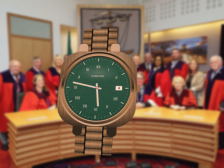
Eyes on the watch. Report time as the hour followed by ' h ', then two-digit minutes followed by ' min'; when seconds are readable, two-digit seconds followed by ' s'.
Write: 5 h 47 min
